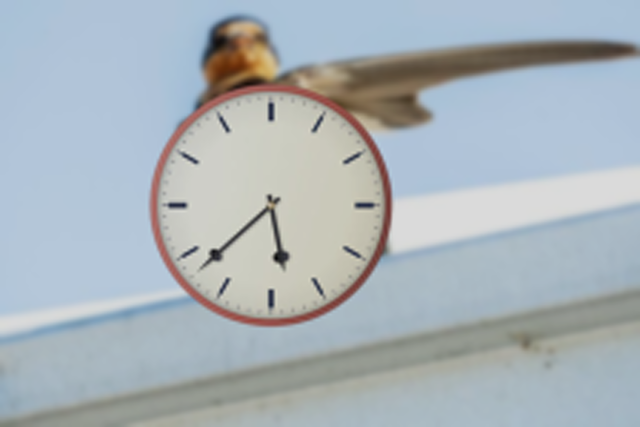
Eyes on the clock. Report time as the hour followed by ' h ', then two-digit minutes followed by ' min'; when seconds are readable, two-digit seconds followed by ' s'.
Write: 5 h 38 min
